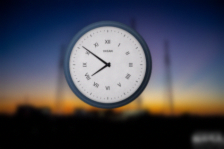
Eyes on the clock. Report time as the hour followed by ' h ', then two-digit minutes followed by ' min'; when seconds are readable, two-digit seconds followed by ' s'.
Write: 7 h 51 min
